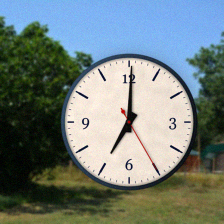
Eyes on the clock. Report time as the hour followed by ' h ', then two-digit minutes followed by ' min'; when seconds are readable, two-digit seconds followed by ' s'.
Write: 7 h 00 min 25 s
